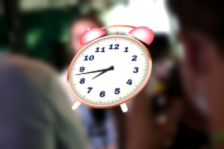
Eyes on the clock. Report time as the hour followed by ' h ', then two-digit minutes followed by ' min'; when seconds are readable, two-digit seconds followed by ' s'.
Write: 7 h 43 min
